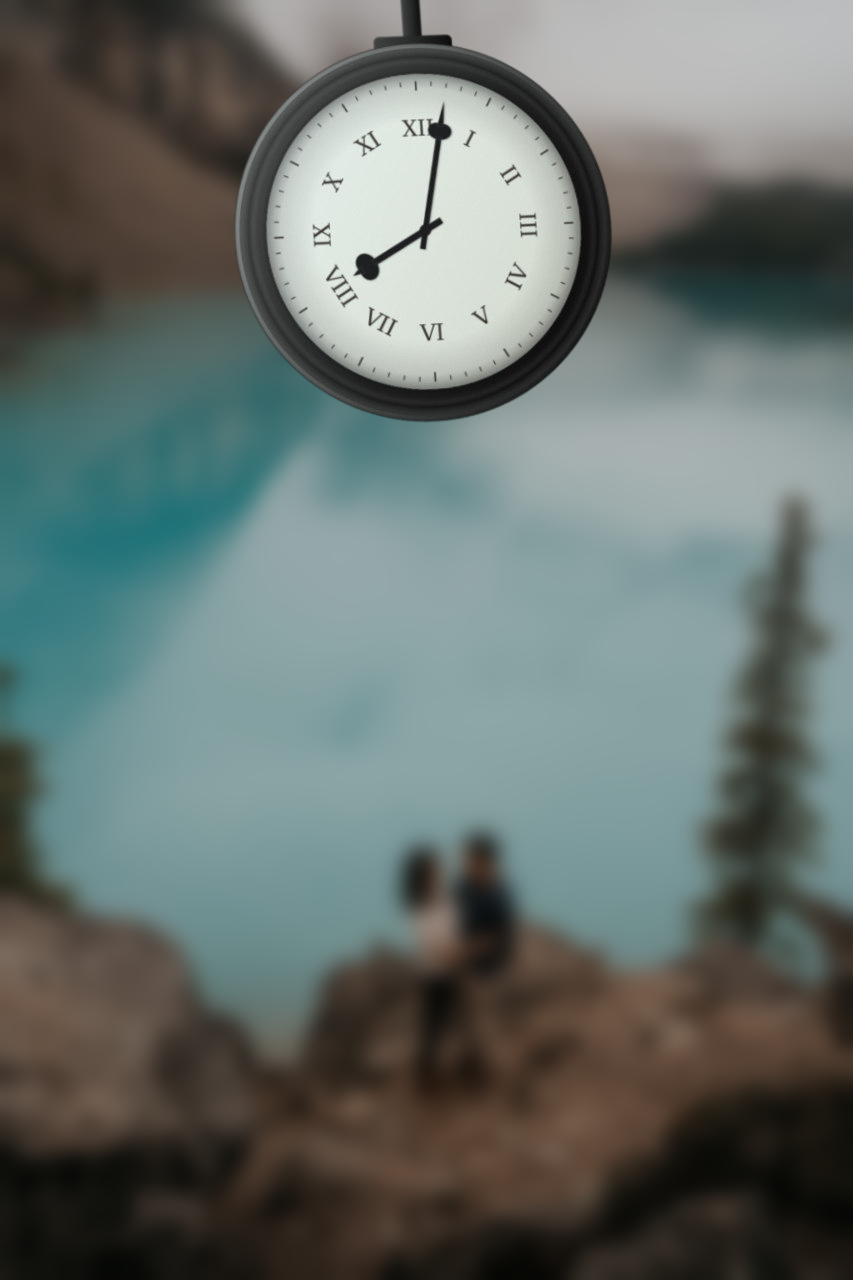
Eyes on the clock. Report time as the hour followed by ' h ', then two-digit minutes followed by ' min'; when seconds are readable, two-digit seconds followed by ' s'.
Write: 8 h 02 min
